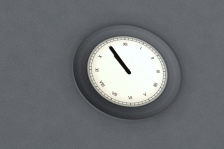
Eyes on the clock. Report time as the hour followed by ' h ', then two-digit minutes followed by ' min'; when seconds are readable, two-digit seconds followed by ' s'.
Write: 10 h 55 min
